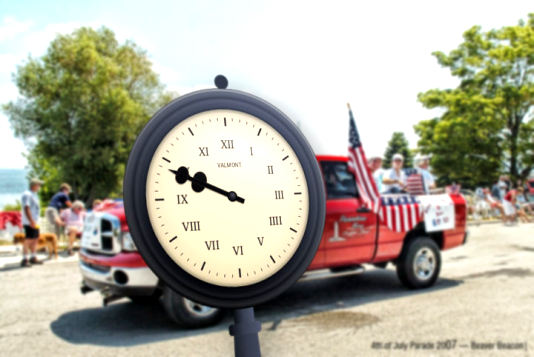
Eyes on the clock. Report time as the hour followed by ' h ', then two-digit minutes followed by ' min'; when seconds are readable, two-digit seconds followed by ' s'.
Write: 9 h 49 min
